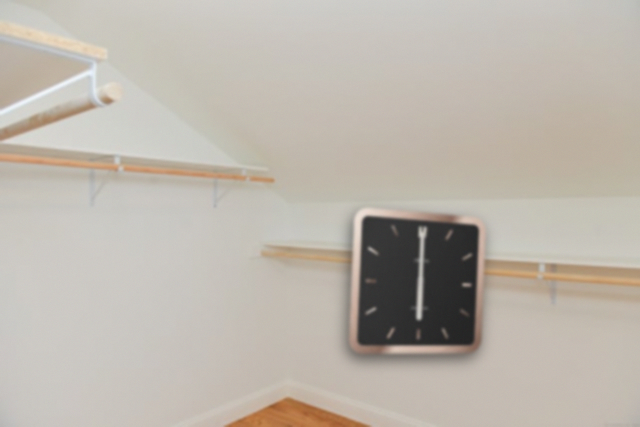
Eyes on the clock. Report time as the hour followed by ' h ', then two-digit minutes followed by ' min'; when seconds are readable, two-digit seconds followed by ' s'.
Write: 6 h 00 min
